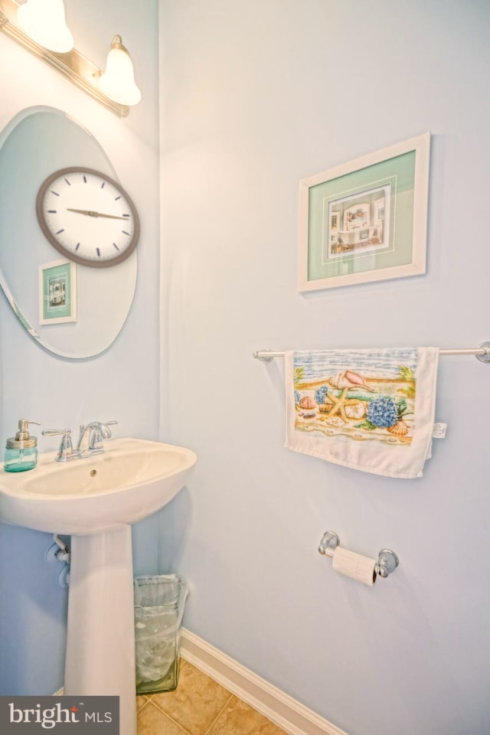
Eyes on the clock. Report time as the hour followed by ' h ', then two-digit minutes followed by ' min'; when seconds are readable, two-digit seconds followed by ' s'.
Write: 9 h 16 min
